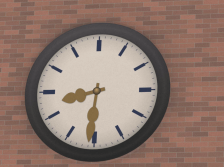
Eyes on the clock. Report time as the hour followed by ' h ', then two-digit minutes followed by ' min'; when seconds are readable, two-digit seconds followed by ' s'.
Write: 8 h 31 min
